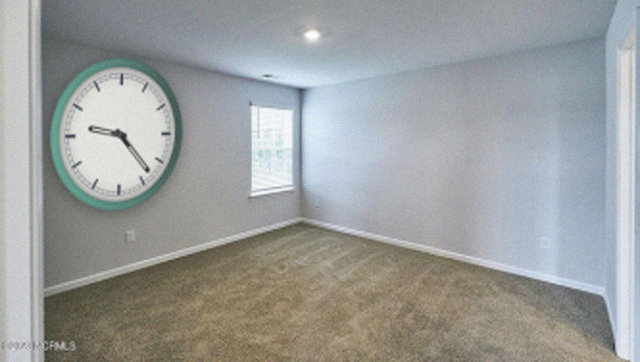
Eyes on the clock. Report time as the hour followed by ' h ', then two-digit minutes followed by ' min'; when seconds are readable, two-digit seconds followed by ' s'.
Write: 9 h 23 min
